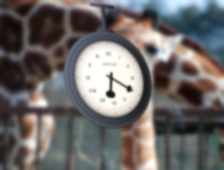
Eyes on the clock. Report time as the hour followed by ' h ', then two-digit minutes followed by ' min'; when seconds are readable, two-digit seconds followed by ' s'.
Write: 6 h 20 min
